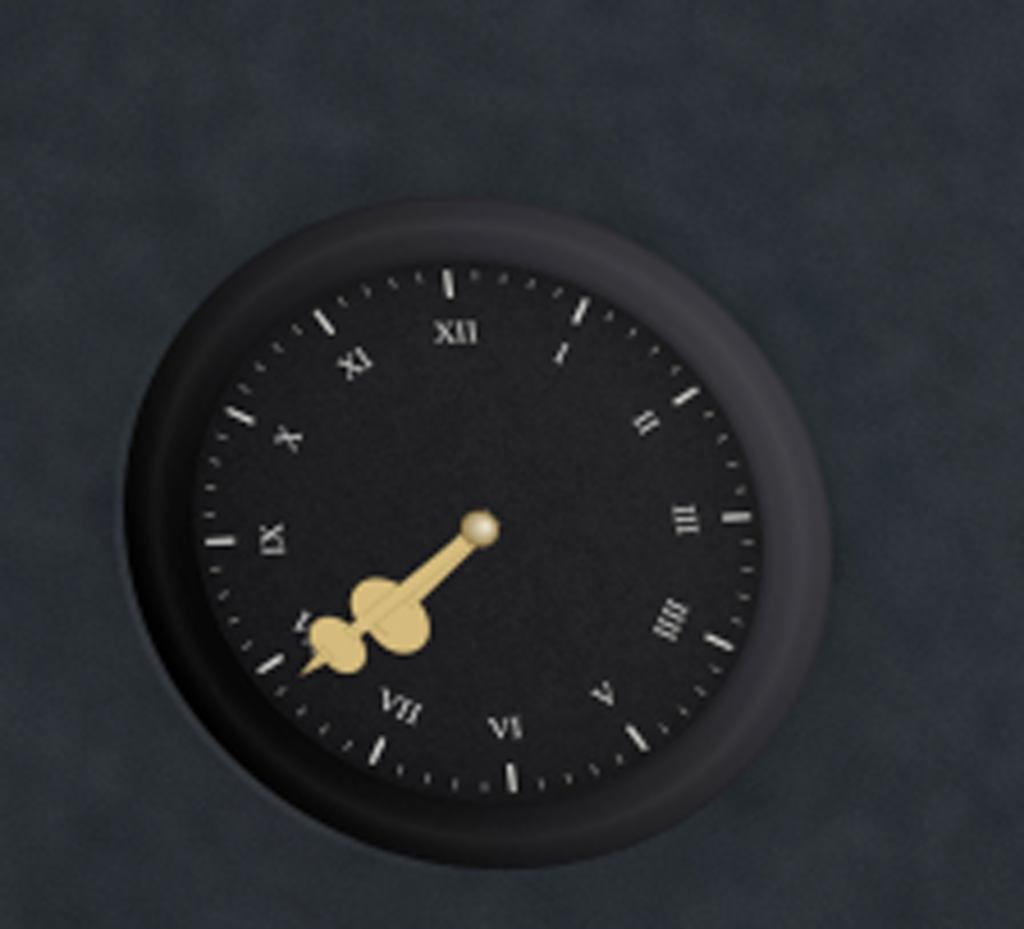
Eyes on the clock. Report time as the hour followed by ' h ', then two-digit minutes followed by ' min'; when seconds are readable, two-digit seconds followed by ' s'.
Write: 7 h 39 min
